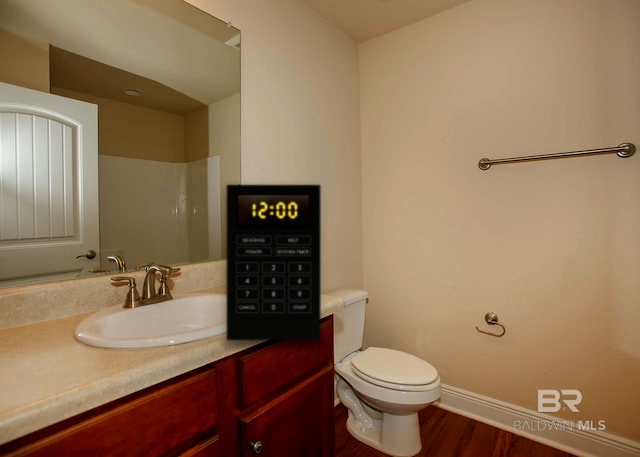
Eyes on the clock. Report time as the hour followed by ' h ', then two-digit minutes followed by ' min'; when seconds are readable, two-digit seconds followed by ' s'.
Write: 12 h 00 min
